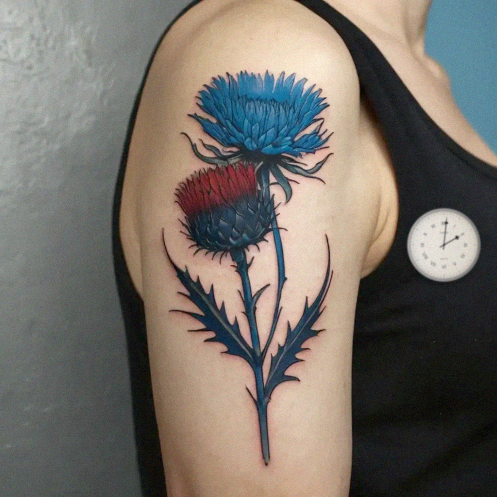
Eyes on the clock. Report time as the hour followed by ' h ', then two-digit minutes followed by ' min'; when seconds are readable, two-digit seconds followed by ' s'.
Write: 2 h 01 min
